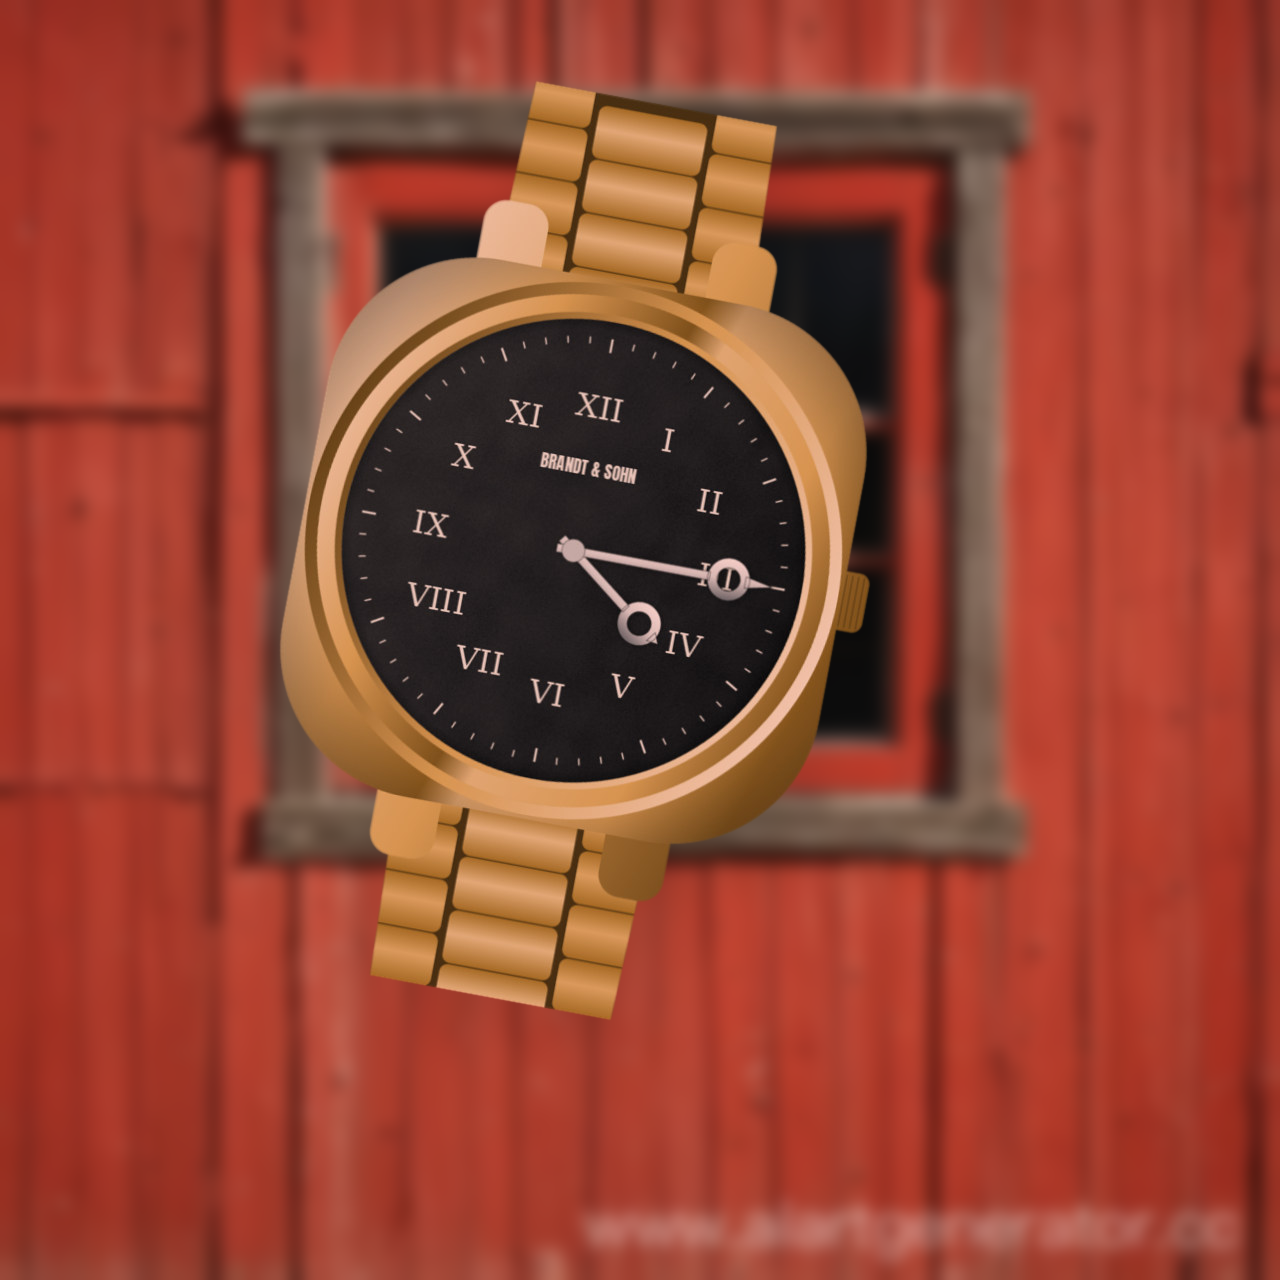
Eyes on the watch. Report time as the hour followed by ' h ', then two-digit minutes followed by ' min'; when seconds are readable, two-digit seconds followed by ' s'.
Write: 4 h 15 min
